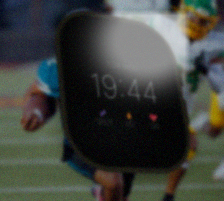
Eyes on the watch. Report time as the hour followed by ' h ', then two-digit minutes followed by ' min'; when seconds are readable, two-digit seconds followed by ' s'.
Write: 19 h 44 min
